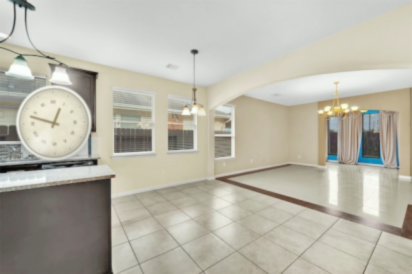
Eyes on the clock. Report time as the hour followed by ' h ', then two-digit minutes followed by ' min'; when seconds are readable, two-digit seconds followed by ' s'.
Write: 12 h 48 min
